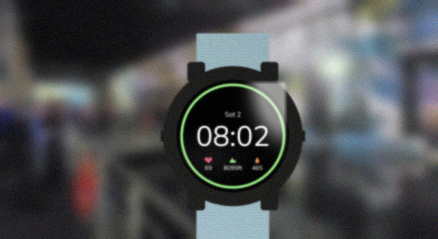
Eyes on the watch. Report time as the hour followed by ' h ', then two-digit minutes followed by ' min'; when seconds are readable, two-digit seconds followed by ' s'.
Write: 8 h 02 min
